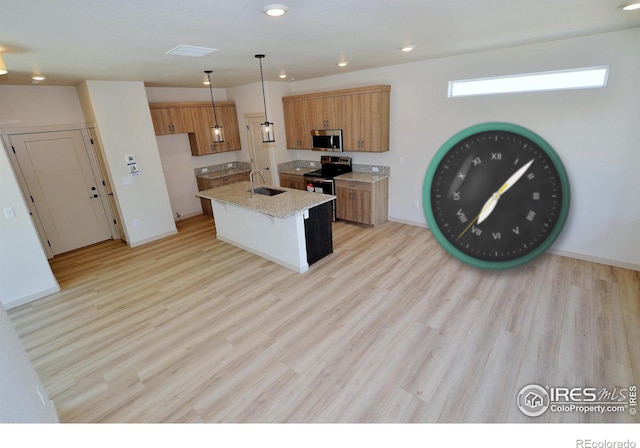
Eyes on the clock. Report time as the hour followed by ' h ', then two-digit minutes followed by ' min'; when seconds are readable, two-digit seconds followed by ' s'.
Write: 7 h 07 min 37 s
